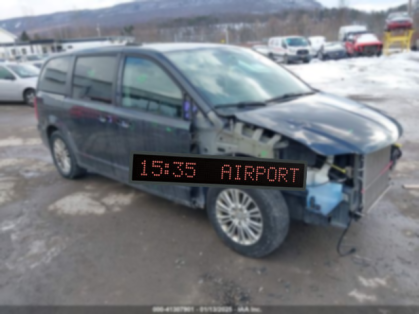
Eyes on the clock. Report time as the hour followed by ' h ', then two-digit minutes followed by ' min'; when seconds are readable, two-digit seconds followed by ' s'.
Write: 15 h 35 min
